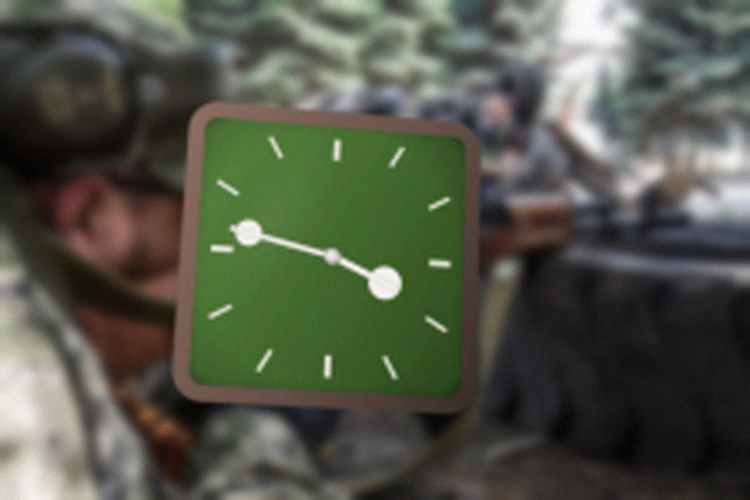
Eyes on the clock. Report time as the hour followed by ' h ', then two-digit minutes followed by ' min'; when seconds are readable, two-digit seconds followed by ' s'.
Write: 3 h 47 min
